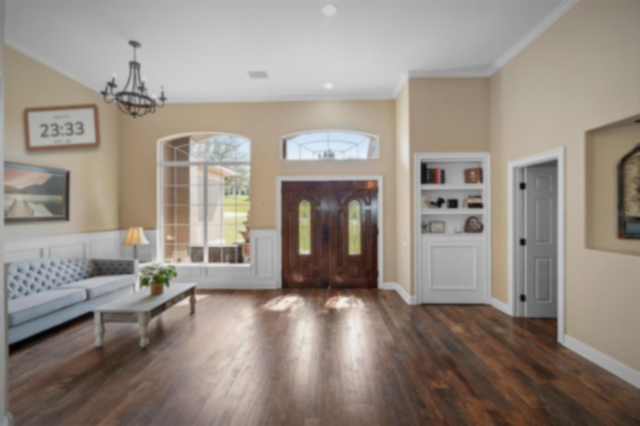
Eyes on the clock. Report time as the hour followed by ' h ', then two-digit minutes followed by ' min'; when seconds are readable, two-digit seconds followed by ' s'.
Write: 23 h 33 min
